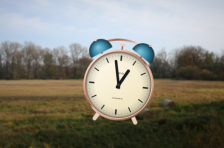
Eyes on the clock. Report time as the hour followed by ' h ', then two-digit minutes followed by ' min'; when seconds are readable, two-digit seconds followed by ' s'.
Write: 12 h 58 min
